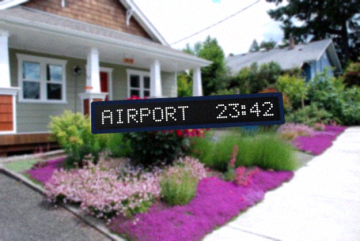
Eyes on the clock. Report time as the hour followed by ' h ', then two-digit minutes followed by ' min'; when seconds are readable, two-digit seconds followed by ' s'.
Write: 23 h 42 min
